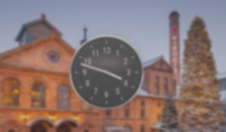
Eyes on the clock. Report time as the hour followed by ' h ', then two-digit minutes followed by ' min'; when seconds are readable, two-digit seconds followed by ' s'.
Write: 3 h 48 min
